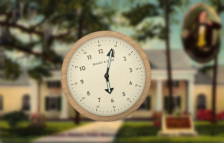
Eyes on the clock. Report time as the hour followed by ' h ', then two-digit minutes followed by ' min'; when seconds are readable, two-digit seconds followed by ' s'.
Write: 6 h 04 min
